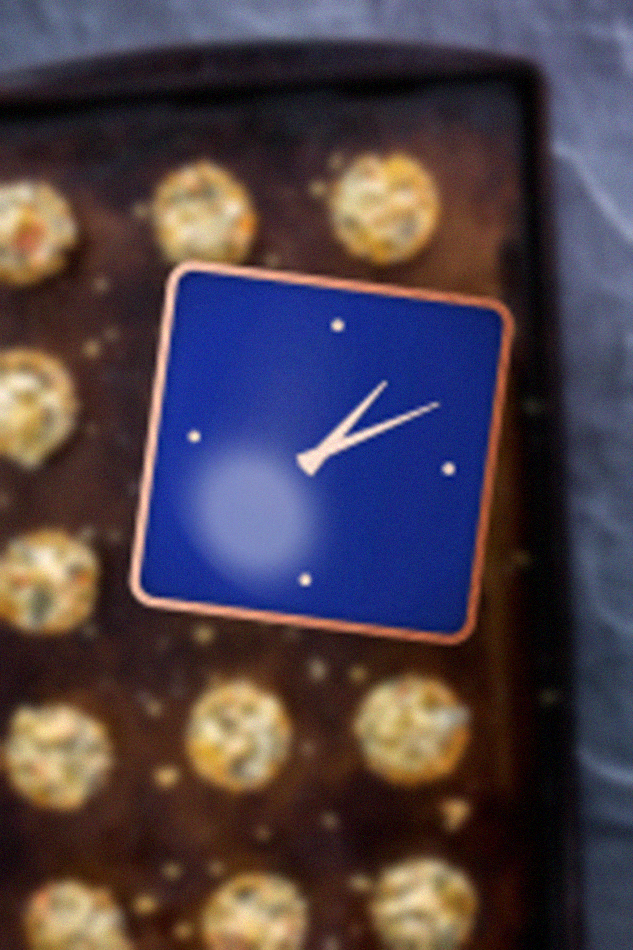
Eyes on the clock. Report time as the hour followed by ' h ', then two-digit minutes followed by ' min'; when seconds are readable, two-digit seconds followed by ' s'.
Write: 1 h 10 min
